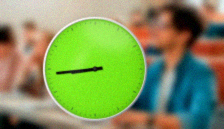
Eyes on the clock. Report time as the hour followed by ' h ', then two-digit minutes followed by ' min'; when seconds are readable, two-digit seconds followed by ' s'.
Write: 8 h 44 min
